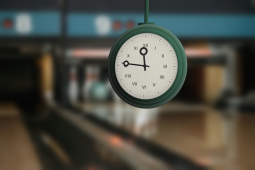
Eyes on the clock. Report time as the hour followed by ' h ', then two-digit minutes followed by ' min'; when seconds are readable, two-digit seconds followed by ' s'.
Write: 11 h 46 min
